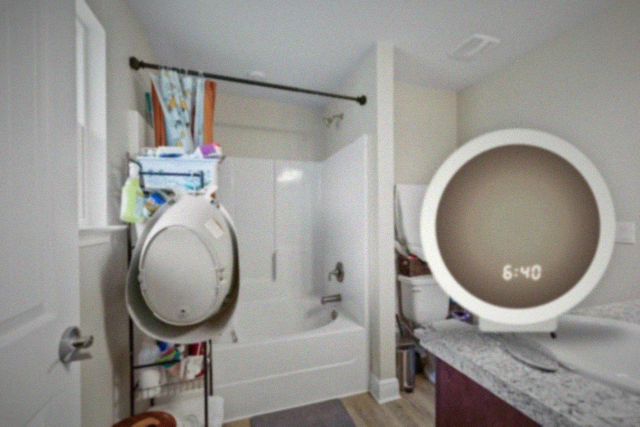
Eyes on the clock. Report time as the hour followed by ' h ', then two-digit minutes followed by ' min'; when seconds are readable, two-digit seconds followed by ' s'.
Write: 6 h 40 min
